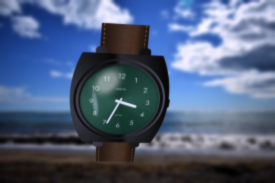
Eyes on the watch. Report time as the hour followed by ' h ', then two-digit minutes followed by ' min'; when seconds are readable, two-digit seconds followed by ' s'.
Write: 3 h 34 min
